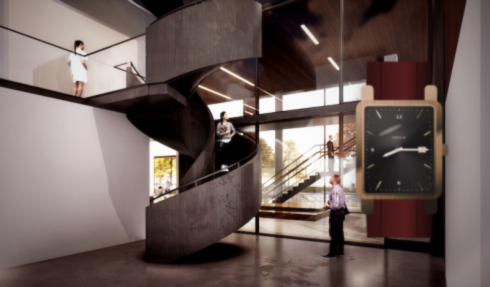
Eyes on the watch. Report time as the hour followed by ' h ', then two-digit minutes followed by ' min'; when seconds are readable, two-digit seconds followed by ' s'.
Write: 8 h 15 min
